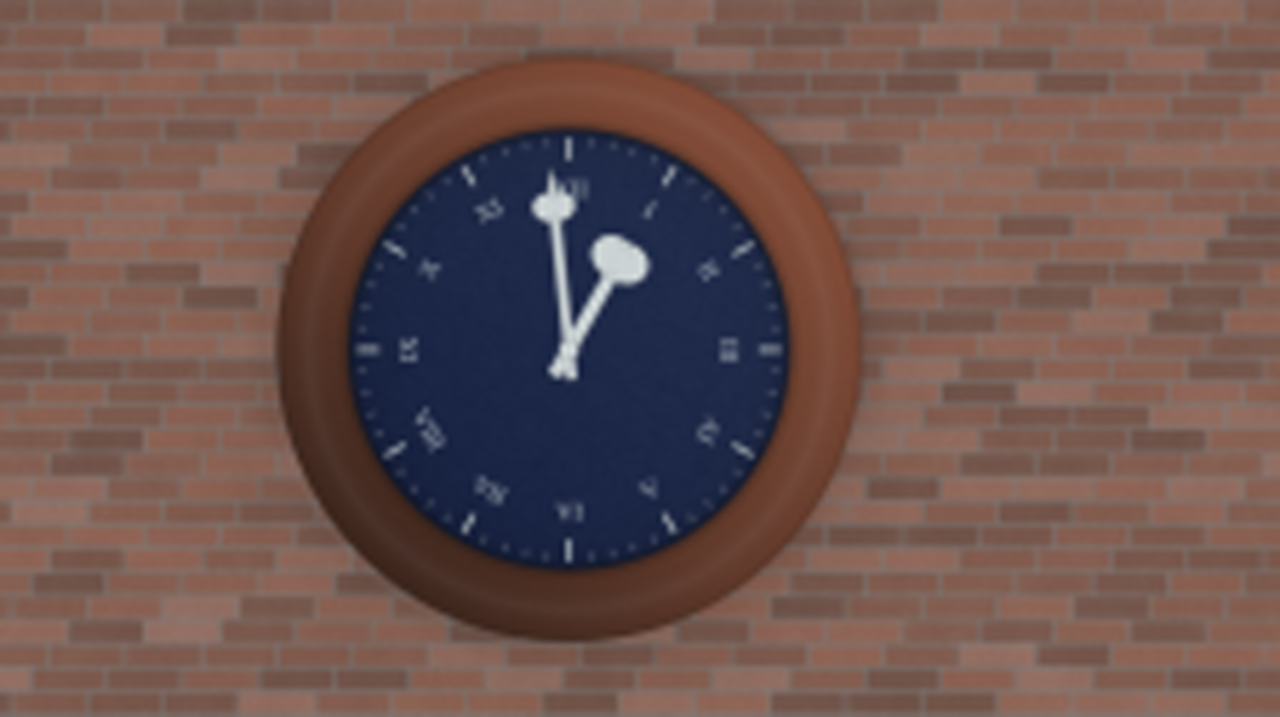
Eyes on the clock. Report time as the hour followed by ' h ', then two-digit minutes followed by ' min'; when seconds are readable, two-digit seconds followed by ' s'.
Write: 12 h 59 min
